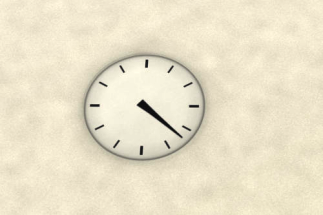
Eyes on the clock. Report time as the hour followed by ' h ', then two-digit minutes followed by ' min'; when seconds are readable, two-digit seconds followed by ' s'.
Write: 4 h 22 min
